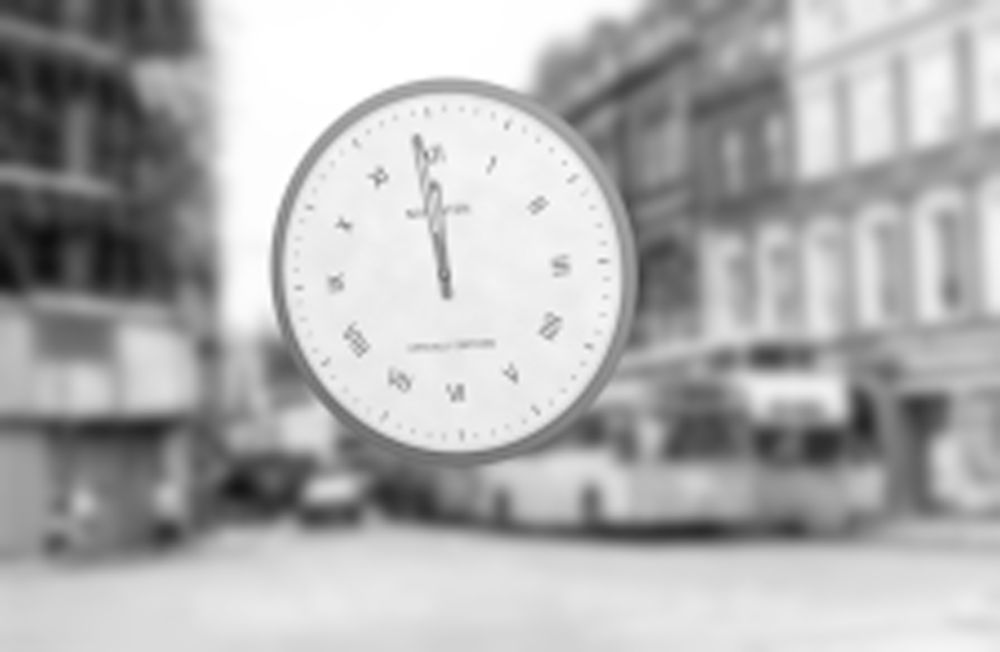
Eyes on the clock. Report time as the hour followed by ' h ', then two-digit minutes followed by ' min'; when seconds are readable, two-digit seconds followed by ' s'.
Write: 11 h 59 min
